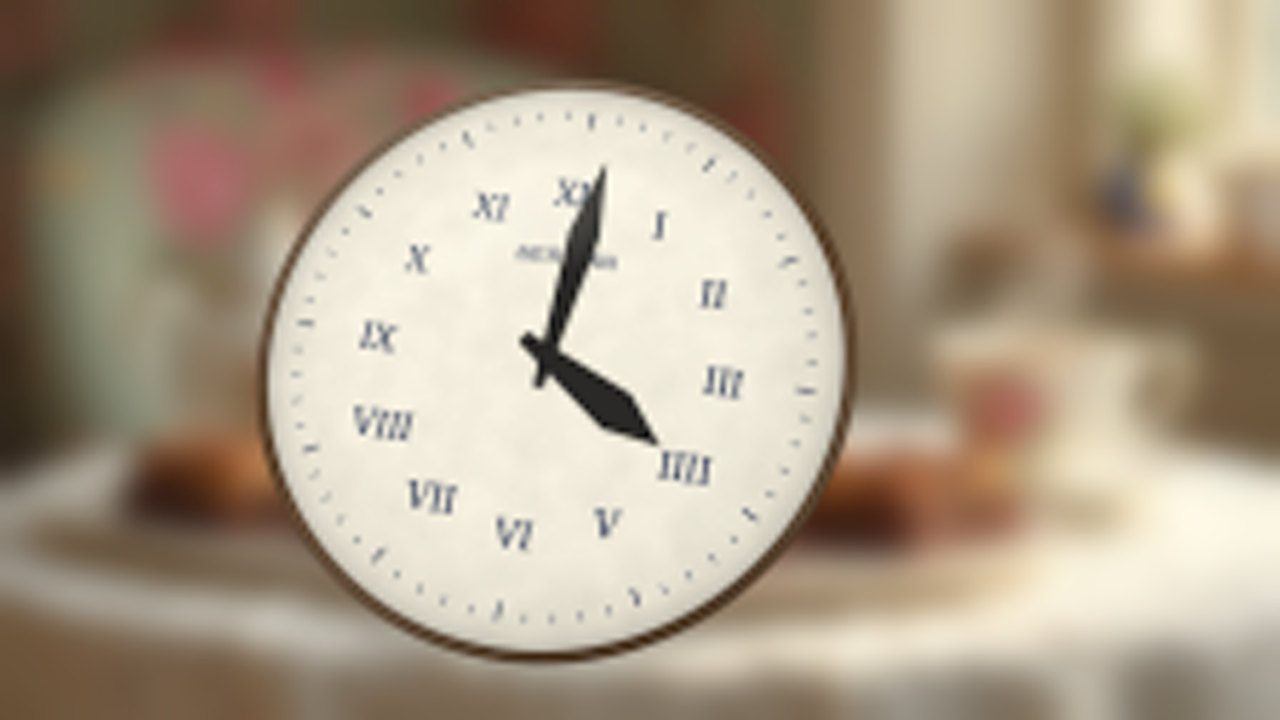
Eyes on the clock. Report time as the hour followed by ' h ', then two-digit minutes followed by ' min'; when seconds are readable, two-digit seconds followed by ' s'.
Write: 4 h 01 min
